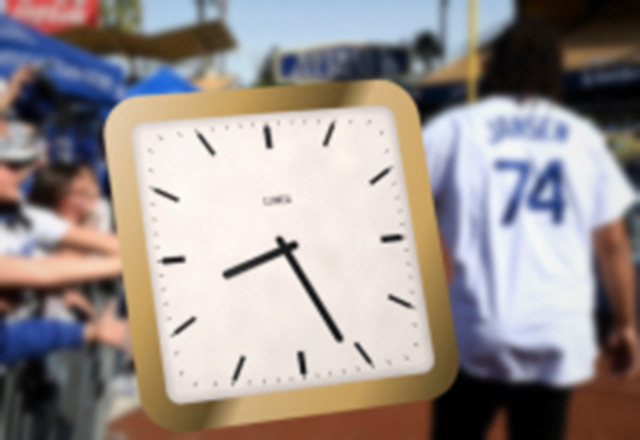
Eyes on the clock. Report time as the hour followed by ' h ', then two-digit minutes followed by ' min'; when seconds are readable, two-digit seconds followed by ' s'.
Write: 8 h 26 min
